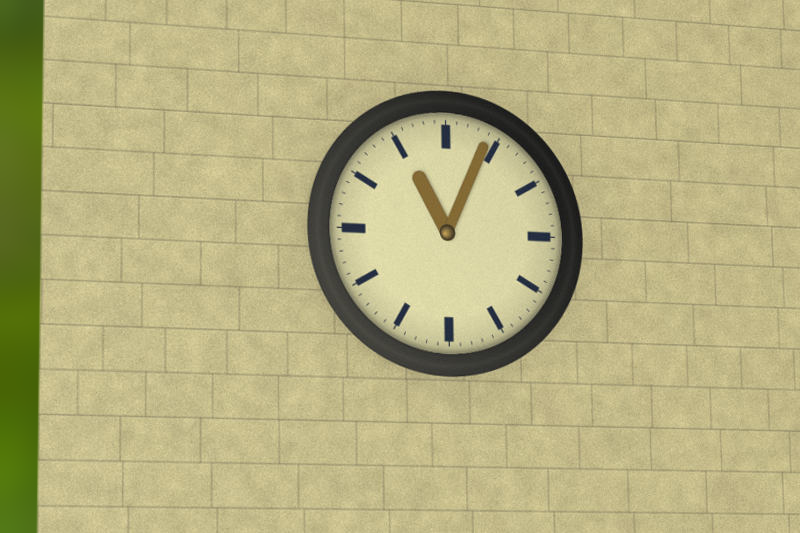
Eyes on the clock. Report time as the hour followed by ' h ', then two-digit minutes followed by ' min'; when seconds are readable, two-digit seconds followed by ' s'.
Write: 11 h 04 min
